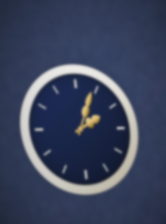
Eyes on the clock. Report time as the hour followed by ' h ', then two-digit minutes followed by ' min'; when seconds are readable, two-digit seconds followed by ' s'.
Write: 2 h 04 min
